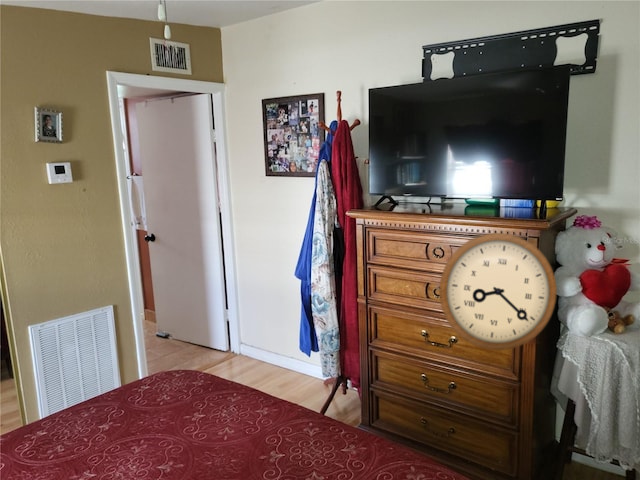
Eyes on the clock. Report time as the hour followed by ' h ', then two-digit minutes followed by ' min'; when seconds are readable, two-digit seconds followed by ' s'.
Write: 8 h 21 min
